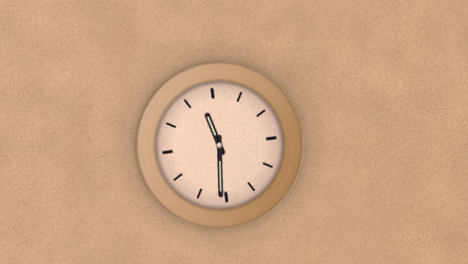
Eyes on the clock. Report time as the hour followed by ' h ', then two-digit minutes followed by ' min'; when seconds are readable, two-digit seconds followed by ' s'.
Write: 11 h 31 min
